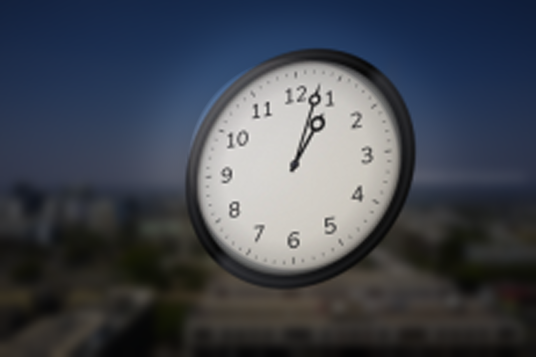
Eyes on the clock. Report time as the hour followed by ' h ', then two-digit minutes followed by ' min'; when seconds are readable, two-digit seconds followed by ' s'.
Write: 1 h 03 min
